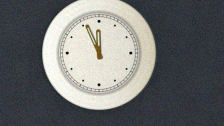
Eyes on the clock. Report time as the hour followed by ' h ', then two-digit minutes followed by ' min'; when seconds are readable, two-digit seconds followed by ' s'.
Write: 11 h 56 min
